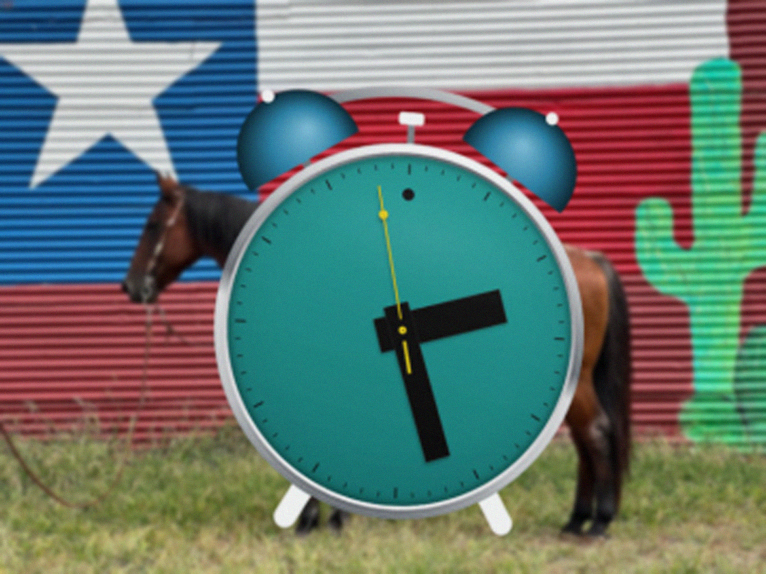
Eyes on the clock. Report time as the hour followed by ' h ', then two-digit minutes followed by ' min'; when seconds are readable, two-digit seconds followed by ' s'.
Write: 2 h 26 min 58 s
